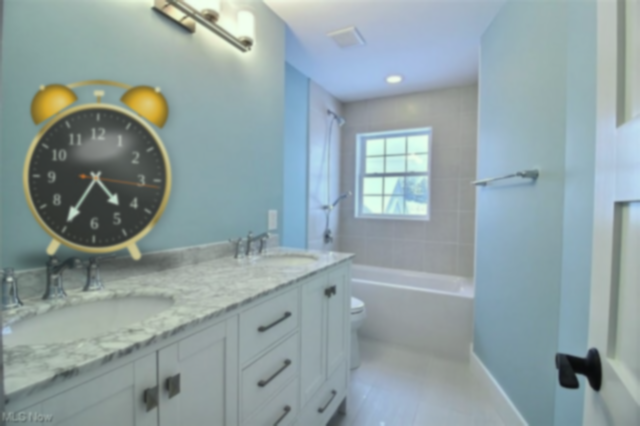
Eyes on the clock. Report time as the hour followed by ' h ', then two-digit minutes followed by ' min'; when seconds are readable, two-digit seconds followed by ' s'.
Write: 4 h 35 min 16 s
